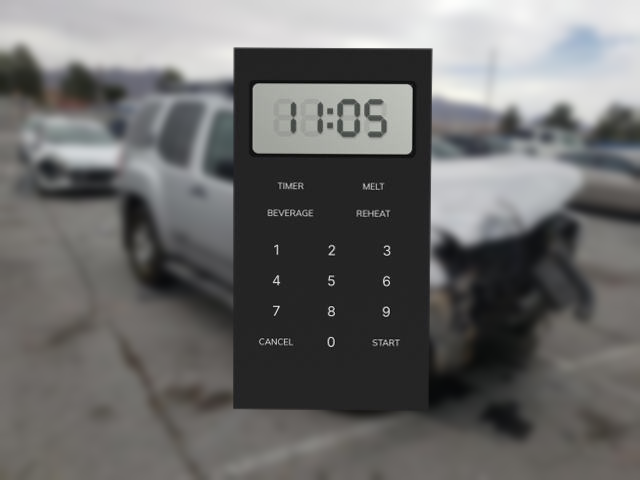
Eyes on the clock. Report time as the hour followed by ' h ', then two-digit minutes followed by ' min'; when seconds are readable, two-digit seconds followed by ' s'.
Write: 11 h 05 min
